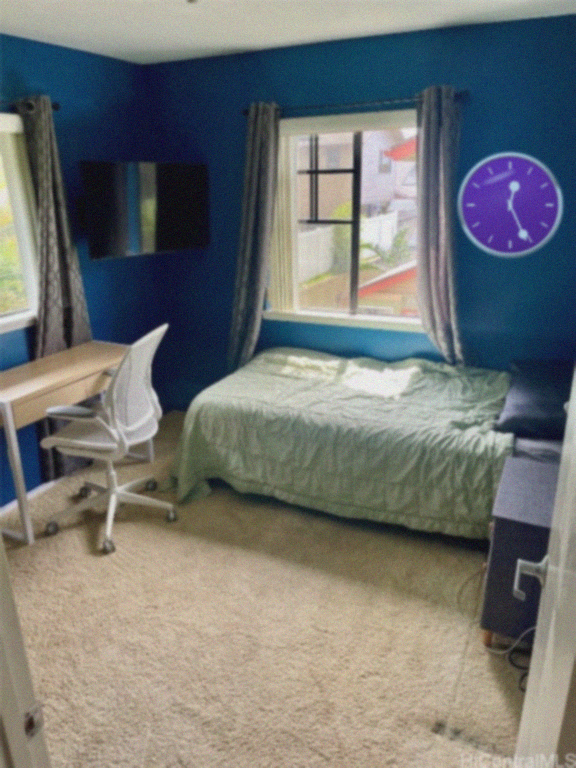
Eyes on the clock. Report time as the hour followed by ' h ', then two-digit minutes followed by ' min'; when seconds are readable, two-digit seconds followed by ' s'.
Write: 12 h 26 min
